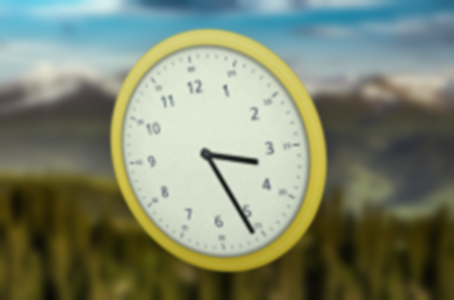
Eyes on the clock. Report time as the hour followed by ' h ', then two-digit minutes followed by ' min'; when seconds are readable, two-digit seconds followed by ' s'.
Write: 3 h 26 min
